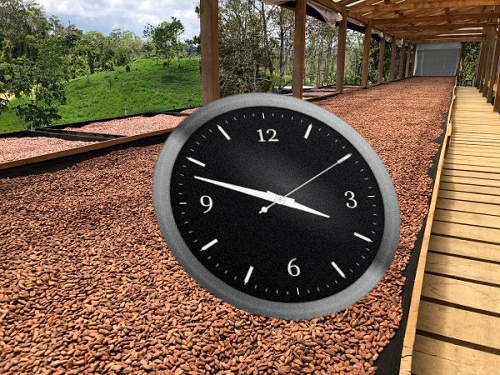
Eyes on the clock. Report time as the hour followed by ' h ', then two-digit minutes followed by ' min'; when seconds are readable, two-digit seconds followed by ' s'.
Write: 3 h 48 min 10 s
